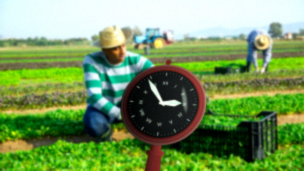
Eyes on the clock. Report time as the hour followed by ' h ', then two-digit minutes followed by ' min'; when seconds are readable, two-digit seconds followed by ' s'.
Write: 2 h 54 min
